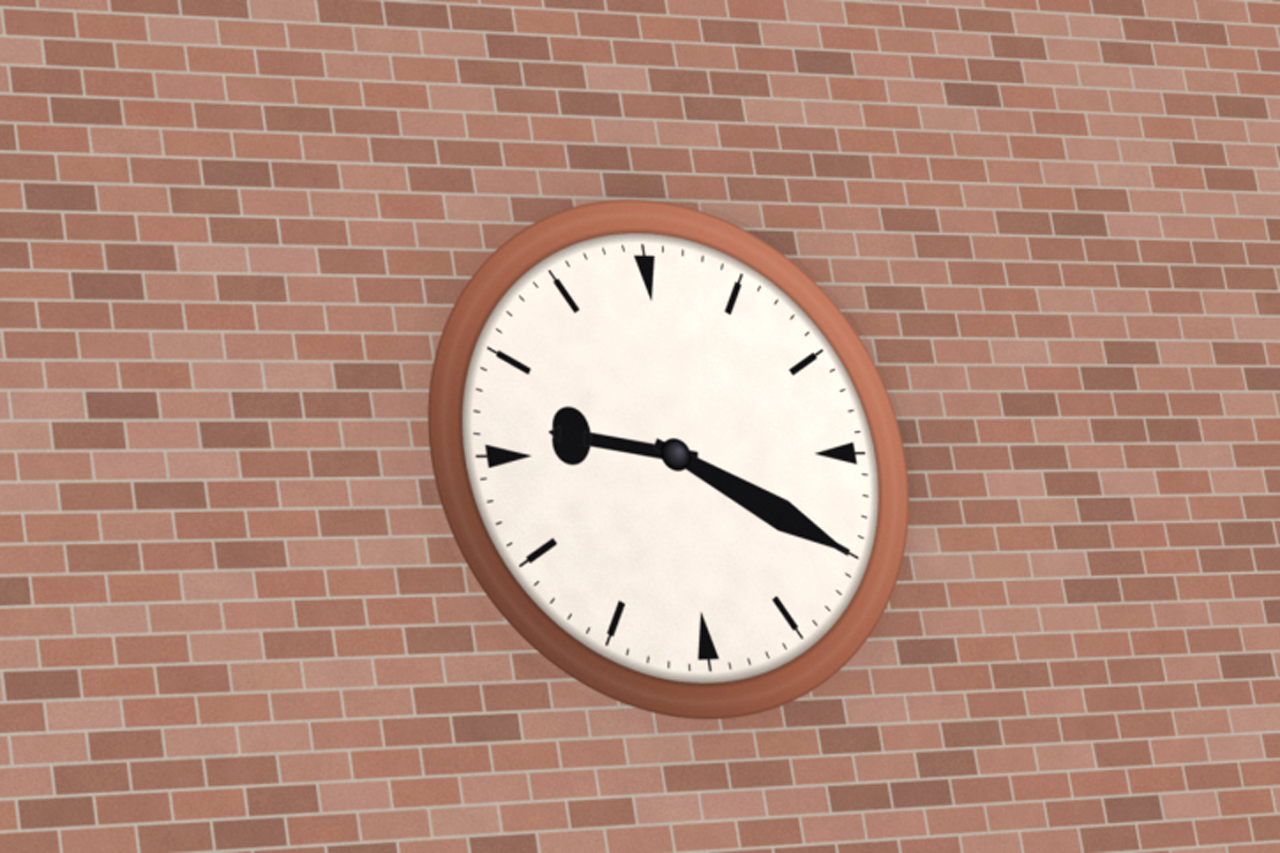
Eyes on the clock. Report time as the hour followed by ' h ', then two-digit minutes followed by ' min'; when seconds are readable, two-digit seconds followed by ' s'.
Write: 9 h 20 min
